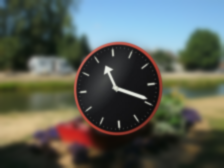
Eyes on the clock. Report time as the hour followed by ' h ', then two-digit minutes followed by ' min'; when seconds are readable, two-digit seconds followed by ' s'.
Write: 11 h 19 min
